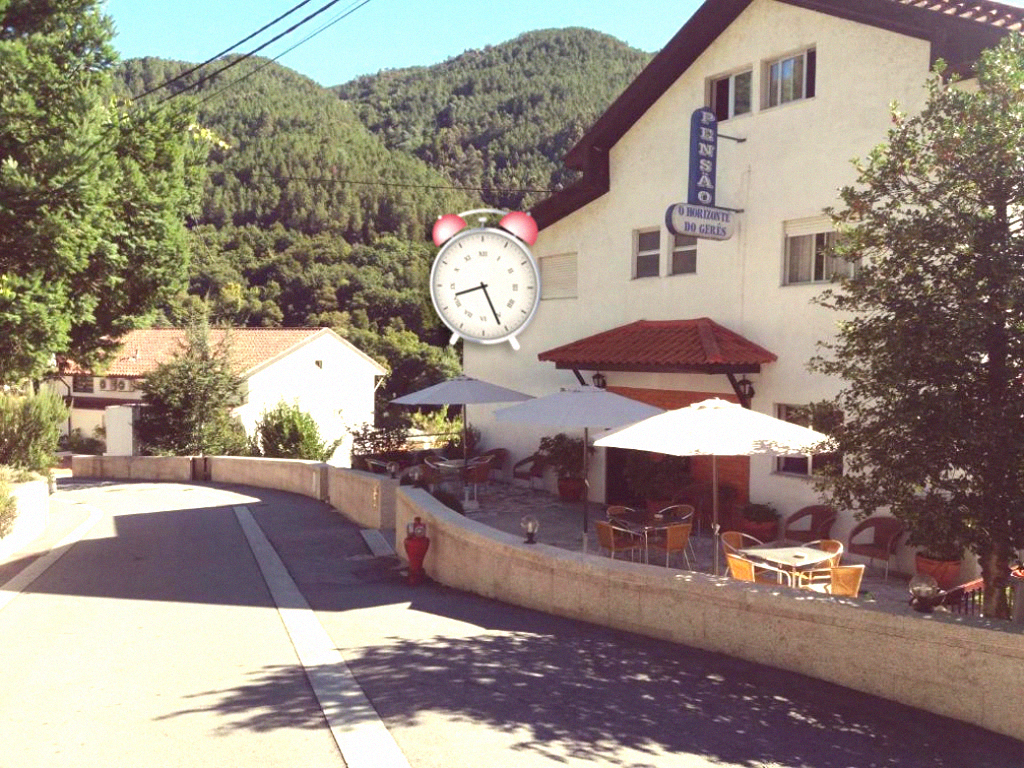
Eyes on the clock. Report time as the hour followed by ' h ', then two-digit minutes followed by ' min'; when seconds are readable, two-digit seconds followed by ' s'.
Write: 8 h 26 min
